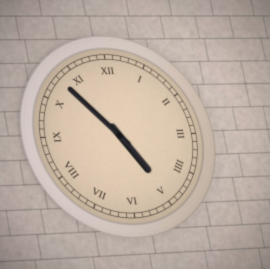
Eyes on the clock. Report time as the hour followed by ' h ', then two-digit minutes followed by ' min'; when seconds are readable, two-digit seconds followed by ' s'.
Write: 4 h 53 min
